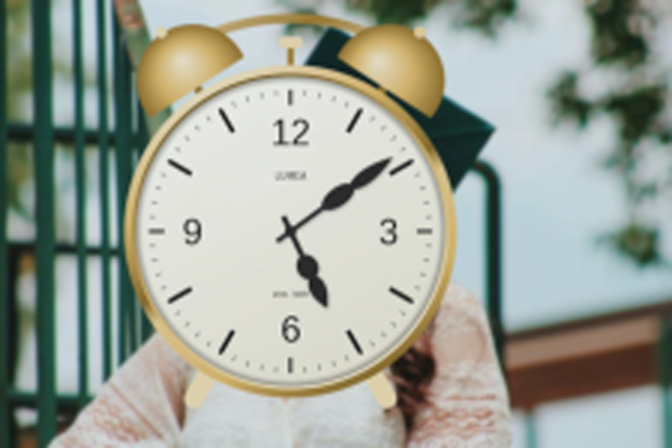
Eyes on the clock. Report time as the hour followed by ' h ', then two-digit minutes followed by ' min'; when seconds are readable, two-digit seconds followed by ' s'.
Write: 5 h 09 min
